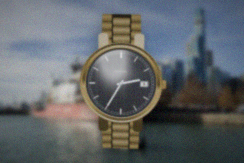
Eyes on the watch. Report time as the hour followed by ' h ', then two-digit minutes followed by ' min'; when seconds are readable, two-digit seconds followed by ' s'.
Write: 2 h 35 min
